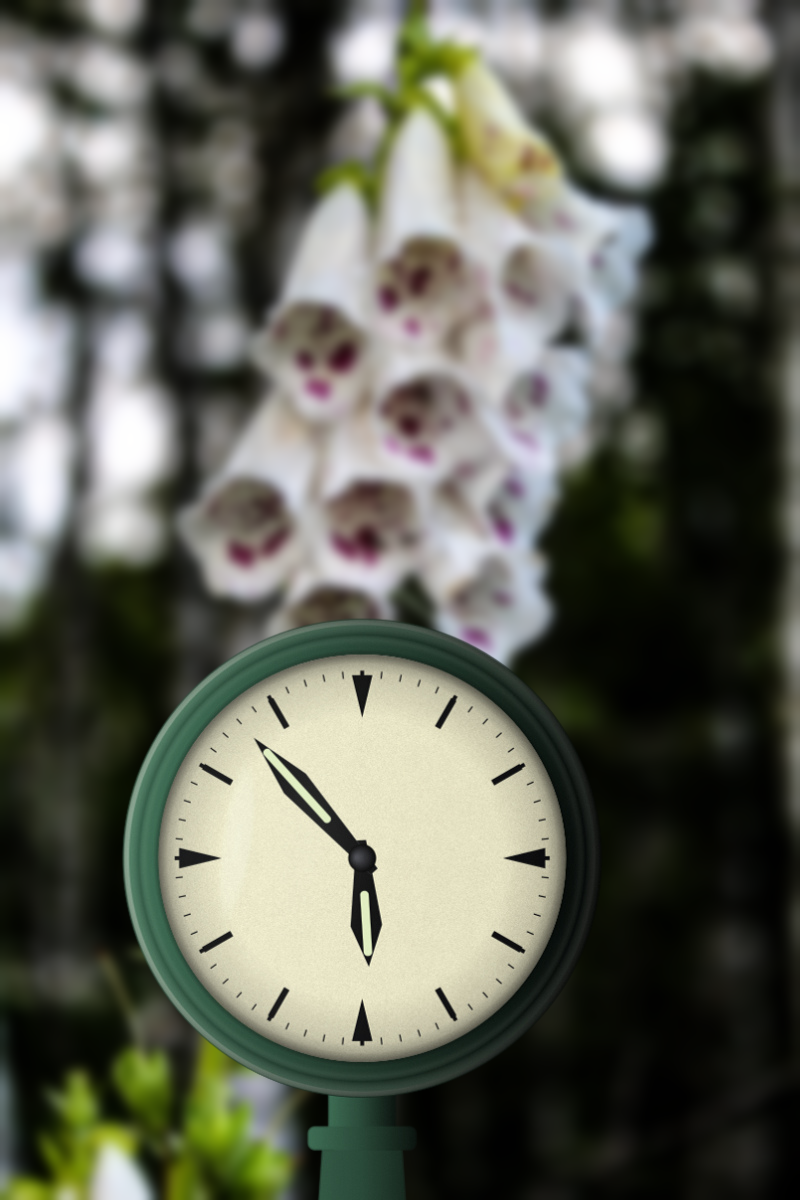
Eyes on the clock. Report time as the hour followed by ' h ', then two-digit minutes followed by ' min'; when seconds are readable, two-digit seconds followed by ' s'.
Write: 5 h 53 min
